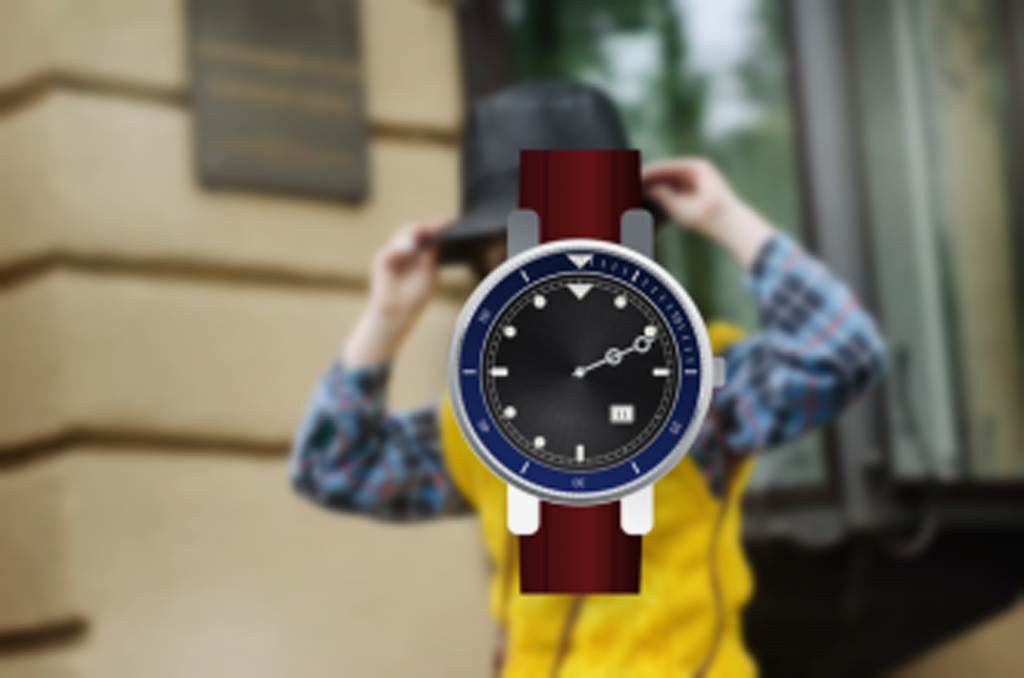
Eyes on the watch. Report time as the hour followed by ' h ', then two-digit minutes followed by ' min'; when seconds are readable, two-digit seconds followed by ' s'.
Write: 2 h 11 min
